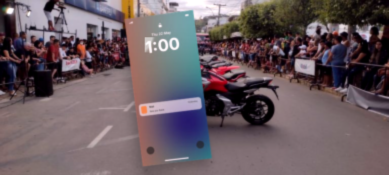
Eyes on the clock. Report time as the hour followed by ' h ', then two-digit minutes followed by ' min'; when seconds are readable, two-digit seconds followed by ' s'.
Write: 1 h 00 min
